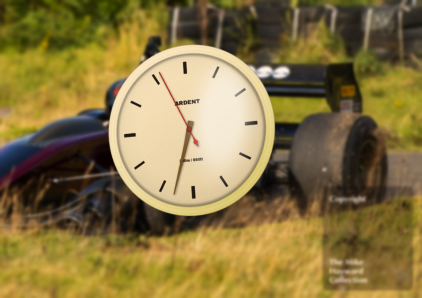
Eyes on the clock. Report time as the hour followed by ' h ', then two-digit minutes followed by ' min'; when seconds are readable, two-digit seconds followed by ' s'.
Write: 6 h 32 min 56 s
